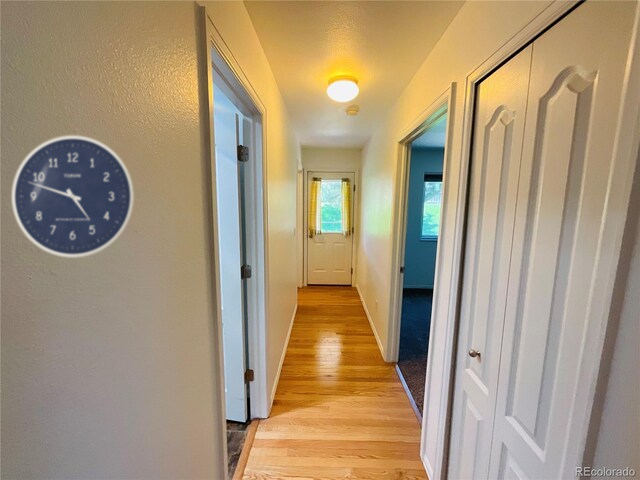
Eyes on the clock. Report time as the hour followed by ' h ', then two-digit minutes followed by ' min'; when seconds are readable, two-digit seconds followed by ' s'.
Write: 4 h 48 min
